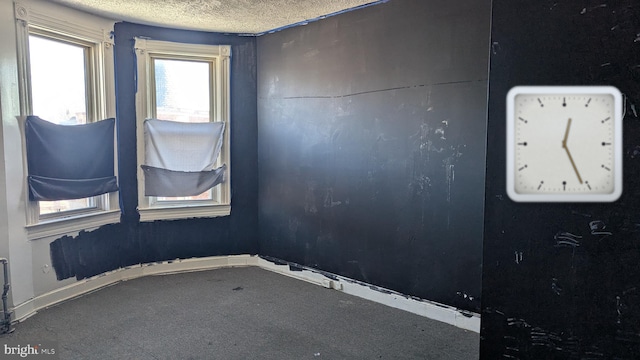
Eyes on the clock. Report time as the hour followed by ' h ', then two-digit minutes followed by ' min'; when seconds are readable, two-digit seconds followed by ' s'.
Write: 12 h 26 min
